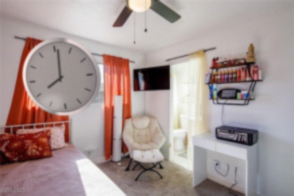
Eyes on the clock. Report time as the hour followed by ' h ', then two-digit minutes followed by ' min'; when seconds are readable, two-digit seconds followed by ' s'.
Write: 8 h 01 min
